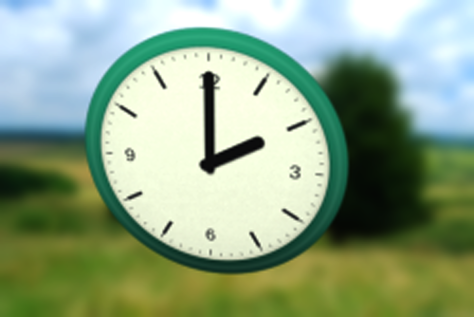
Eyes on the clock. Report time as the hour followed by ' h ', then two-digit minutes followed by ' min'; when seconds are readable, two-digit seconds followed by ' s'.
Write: 2 h 00 min
